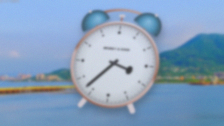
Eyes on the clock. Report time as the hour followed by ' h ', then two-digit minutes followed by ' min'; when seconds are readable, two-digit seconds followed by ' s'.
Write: 3 h 37 min
